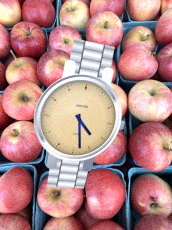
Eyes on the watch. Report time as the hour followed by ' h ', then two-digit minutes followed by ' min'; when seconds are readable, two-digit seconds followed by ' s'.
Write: 4 h 28 min
